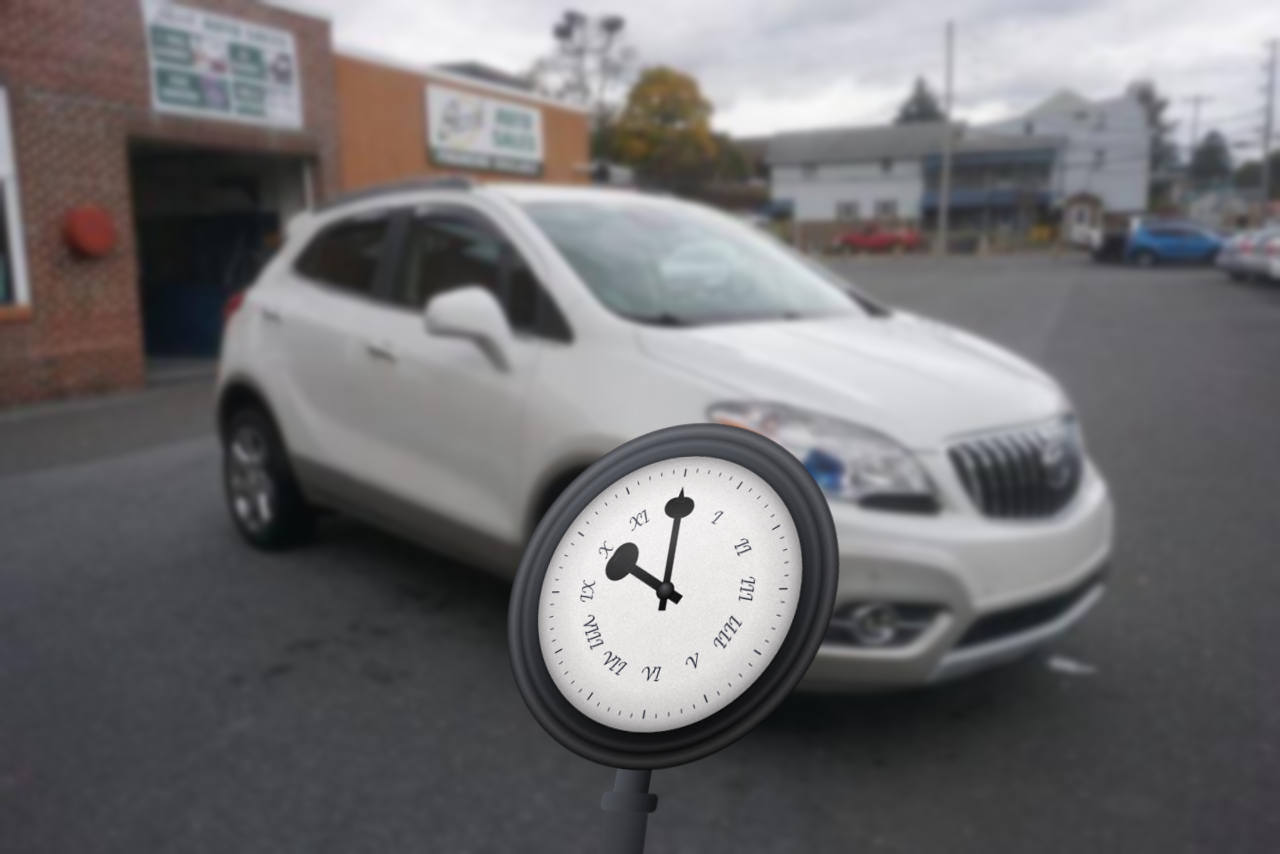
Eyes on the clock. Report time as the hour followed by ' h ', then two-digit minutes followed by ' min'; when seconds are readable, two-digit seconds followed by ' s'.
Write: 10 h 00 min
